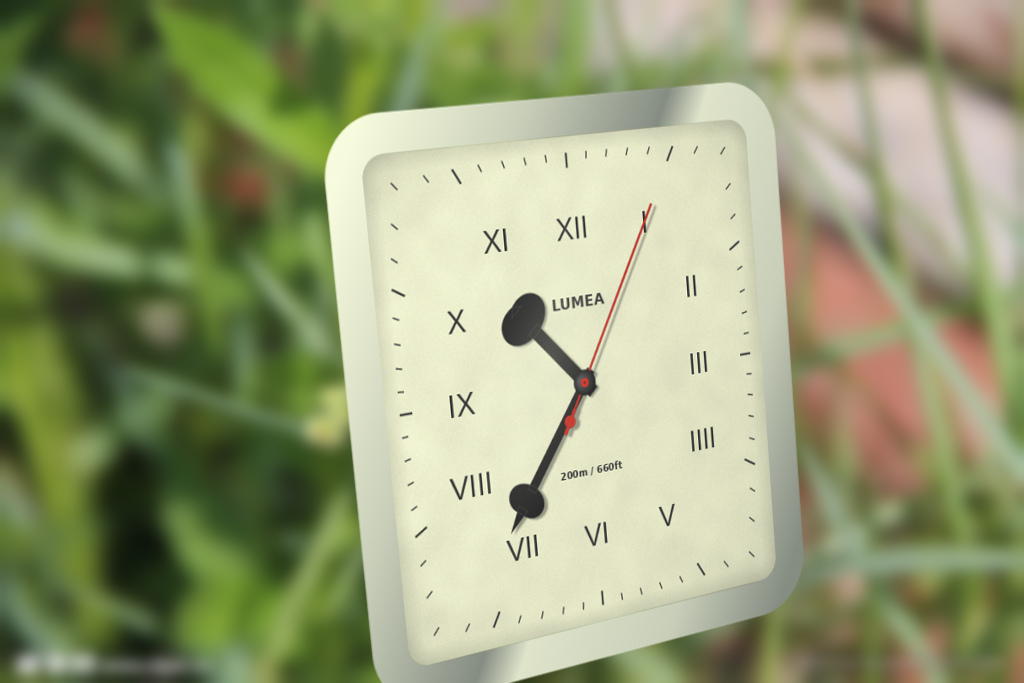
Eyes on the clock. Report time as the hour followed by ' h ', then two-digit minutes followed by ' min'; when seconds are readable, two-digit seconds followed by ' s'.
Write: 10 h 36 min 05 s
